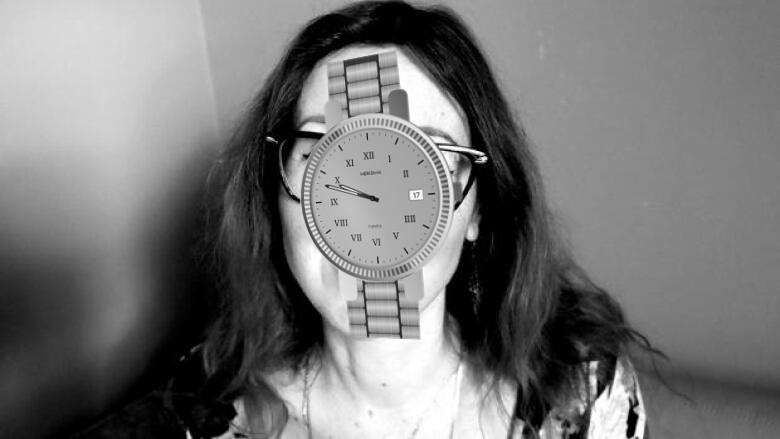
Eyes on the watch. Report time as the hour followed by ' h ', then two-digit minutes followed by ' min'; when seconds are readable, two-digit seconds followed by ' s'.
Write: 9 h 48 min
